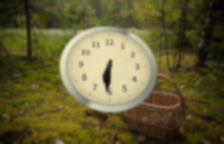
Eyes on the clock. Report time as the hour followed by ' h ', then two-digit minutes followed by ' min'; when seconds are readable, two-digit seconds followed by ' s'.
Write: 6 h 31 min
